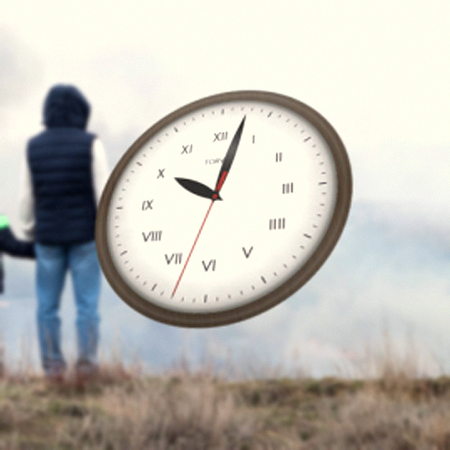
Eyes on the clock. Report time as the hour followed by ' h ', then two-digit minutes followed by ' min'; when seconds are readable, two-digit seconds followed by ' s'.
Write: 10 h 02 min 33 s
